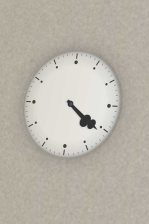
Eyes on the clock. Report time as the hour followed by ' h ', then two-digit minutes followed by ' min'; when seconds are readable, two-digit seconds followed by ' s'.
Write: 4 h 21 min
